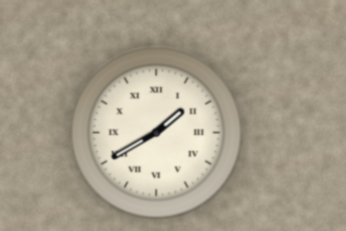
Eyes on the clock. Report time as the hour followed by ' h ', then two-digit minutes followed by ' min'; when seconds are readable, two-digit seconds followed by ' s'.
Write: 1 h 40 min
